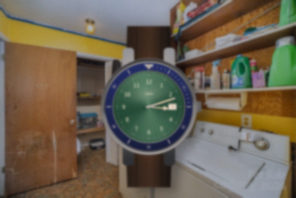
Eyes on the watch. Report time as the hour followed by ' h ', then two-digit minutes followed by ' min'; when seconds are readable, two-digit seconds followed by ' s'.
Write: 3 h 12 min
